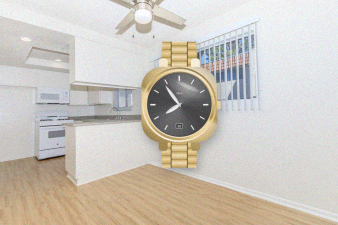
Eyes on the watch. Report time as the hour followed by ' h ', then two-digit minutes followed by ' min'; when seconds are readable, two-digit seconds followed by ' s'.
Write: 7 h 54 min
